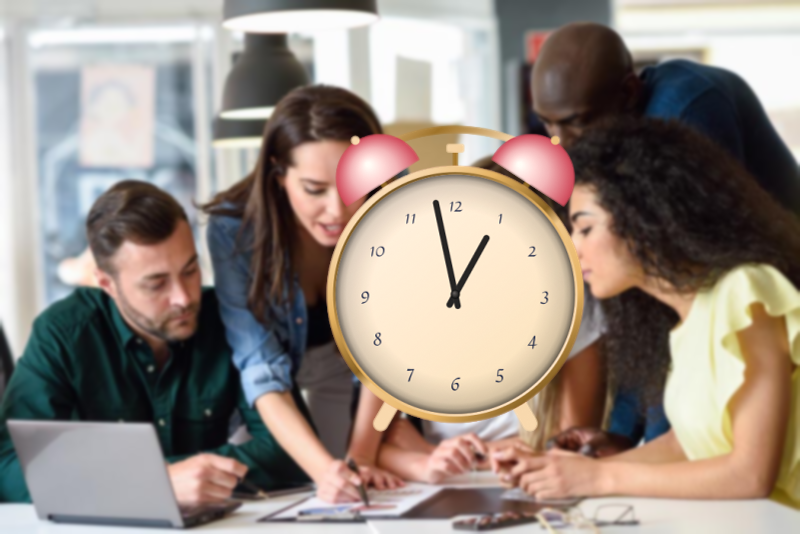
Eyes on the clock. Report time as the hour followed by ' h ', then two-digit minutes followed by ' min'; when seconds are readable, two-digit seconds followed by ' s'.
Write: 12 h 58 min
